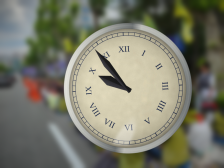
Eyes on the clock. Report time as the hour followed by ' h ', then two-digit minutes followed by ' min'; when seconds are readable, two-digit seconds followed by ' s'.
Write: 9 h 54 min
